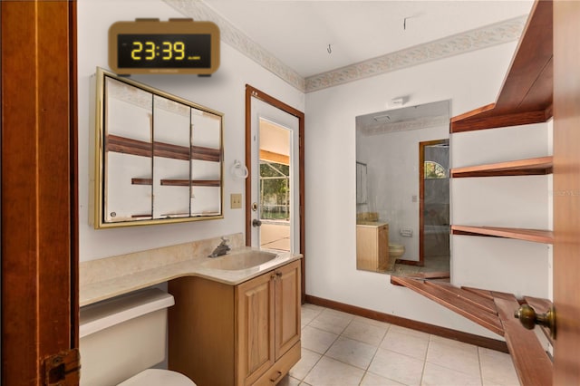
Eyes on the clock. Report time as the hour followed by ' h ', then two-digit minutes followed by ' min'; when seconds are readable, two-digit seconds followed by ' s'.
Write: 23 h 39 min
